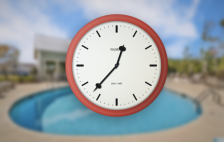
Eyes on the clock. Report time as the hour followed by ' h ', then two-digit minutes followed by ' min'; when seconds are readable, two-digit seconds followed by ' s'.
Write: 12 h 37 min
